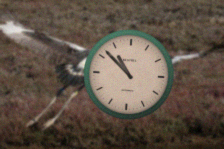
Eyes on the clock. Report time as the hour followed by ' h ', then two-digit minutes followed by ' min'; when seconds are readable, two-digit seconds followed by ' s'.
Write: 10 h 52 min
